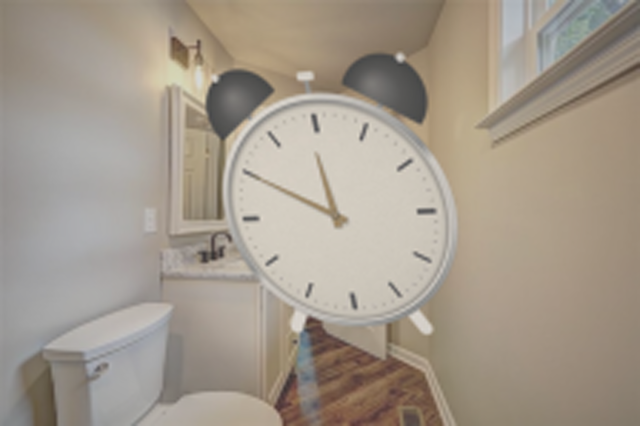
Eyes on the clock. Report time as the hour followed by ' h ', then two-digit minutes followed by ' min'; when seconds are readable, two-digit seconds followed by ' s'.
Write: 11 h 50 min
